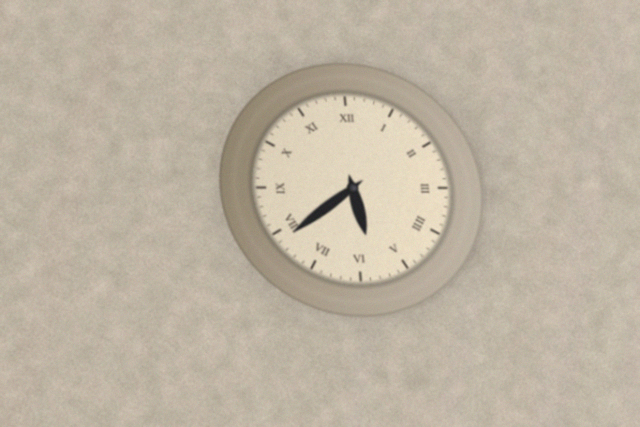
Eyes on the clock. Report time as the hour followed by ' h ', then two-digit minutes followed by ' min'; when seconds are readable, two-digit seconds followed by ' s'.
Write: 5 h 39 min
